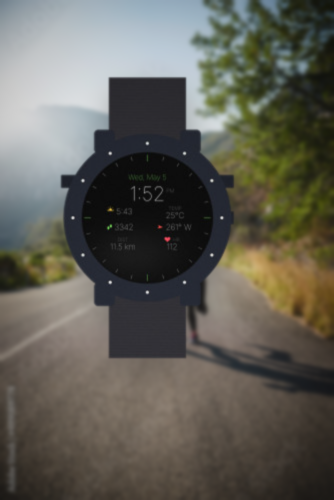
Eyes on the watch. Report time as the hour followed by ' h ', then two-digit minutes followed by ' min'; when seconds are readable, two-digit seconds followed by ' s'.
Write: 1 h 52 min
